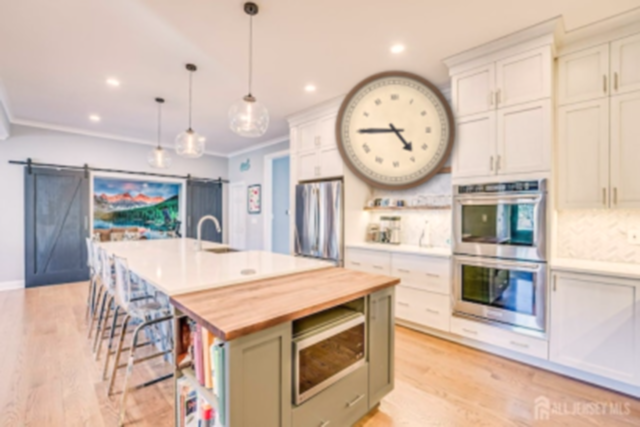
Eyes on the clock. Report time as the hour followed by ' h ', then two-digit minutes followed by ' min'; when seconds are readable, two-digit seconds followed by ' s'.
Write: 4 h 45 min
